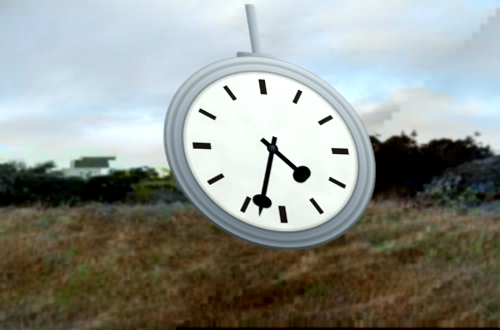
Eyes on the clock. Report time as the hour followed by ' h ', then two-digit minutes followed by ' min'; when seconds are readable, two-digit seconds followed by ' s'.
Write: 4 h 33 min
